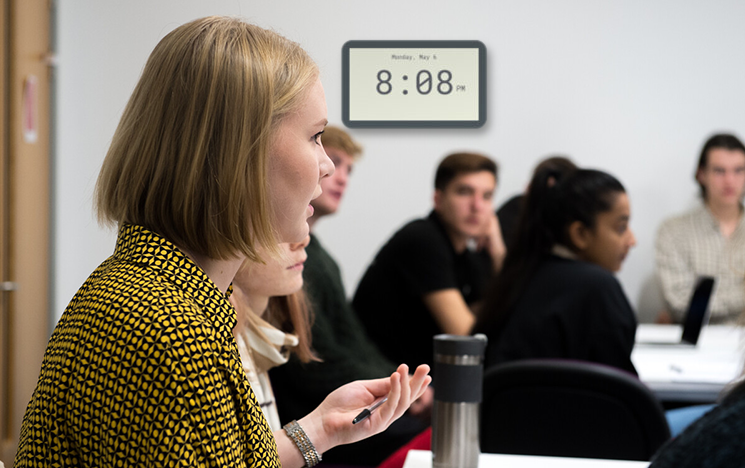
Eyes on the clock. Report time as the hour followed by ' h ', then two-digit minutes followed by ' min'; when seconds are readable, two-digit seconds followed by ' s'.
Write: 8 h 08 min
